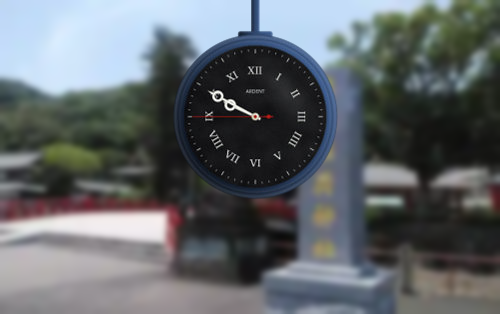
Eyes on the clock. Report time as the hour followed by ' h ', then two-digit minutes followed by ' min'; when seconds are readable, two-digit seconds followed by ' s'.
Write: 9 h 49 min 45 s
